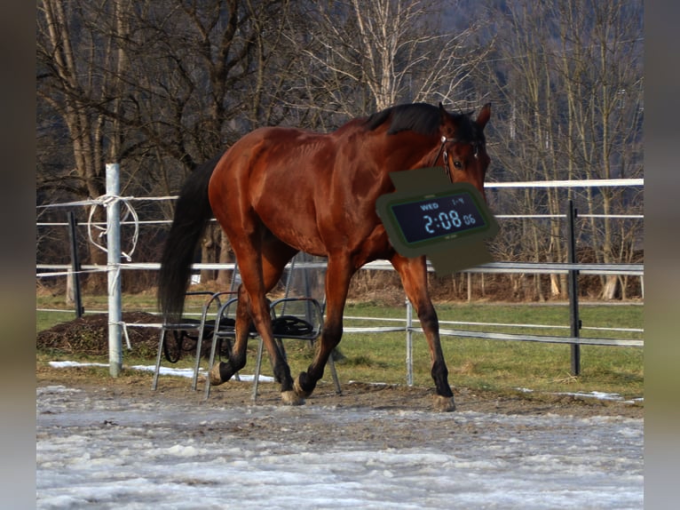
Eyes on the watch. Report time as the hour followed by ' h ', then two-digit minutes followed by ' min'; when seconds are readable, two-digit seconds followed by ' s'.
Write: 2 h 08 min
